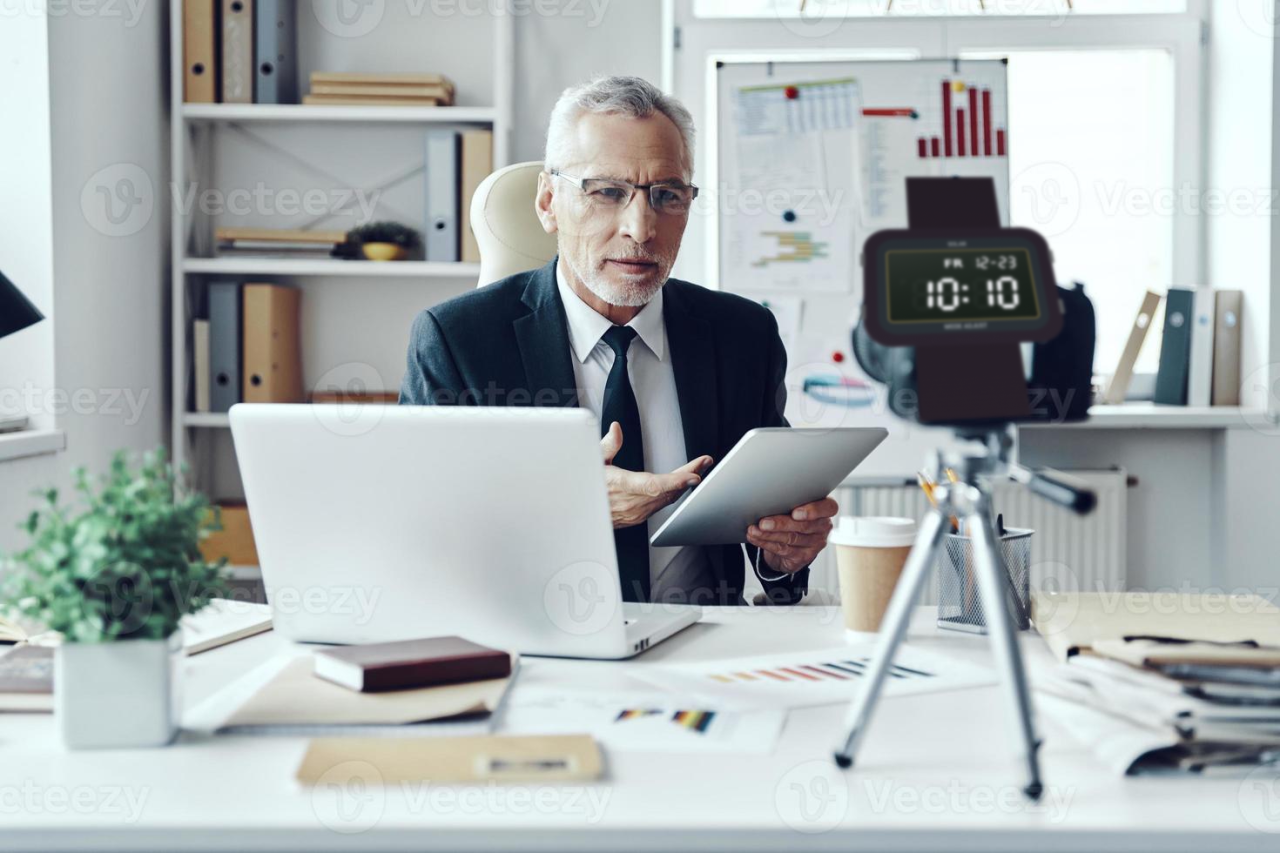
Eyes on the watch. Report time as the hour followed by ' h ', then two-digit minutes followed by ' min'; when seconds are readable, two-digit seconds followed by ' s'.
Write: 10 h 10 min
